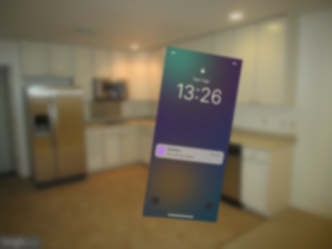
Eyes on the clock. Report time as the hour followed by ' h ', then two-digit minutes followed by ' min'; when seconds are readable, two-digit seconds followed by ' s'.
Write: 13 h 26 min
